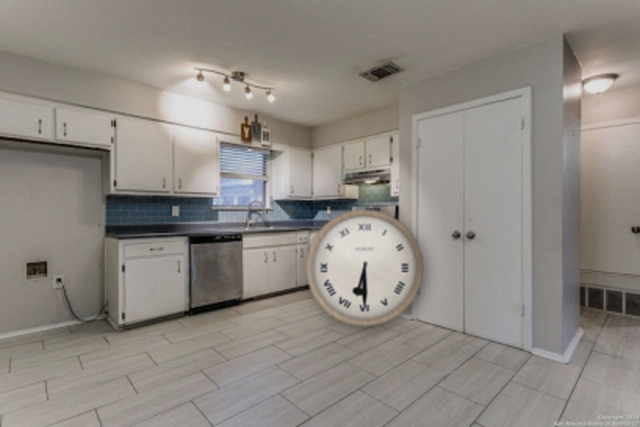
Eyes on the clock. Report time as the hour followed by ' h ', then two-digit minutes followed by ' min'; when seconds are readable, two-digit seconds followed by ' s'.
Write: 6 h 30 min
